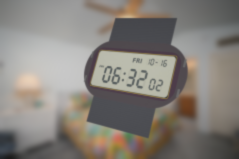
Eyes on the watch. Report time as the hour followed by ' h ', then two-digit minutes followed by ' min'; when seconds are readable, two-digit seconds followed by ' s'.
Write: 6 h 32 min 02 s
